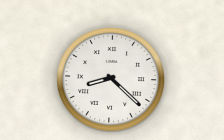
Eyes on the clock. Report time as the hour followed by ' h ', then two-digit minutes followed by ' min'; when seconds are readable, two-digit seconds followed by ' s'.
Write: 8 h 22 min
